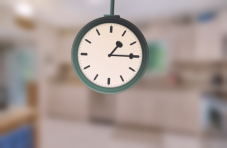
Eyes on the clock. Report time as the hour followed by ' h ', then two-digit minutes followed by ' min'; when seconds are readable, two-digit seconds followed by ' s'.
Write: 1 h 15 min
